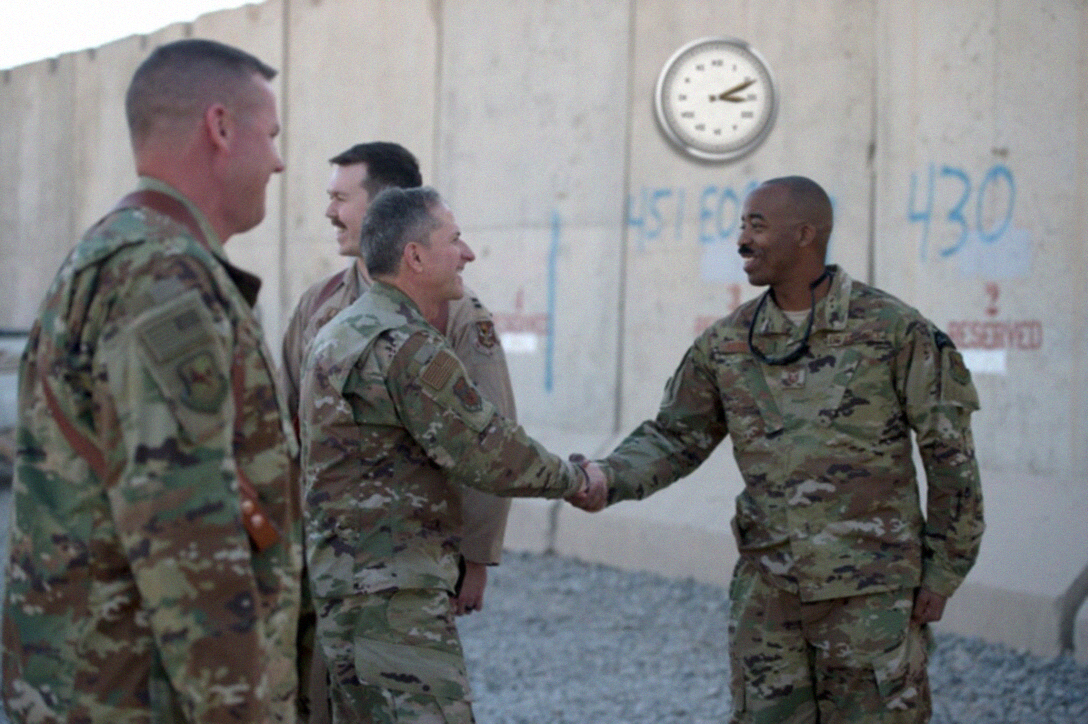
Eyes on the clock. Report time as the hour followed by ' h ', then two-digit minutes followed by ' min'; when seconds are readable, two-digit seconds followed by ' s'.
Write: 3 h 11 min
